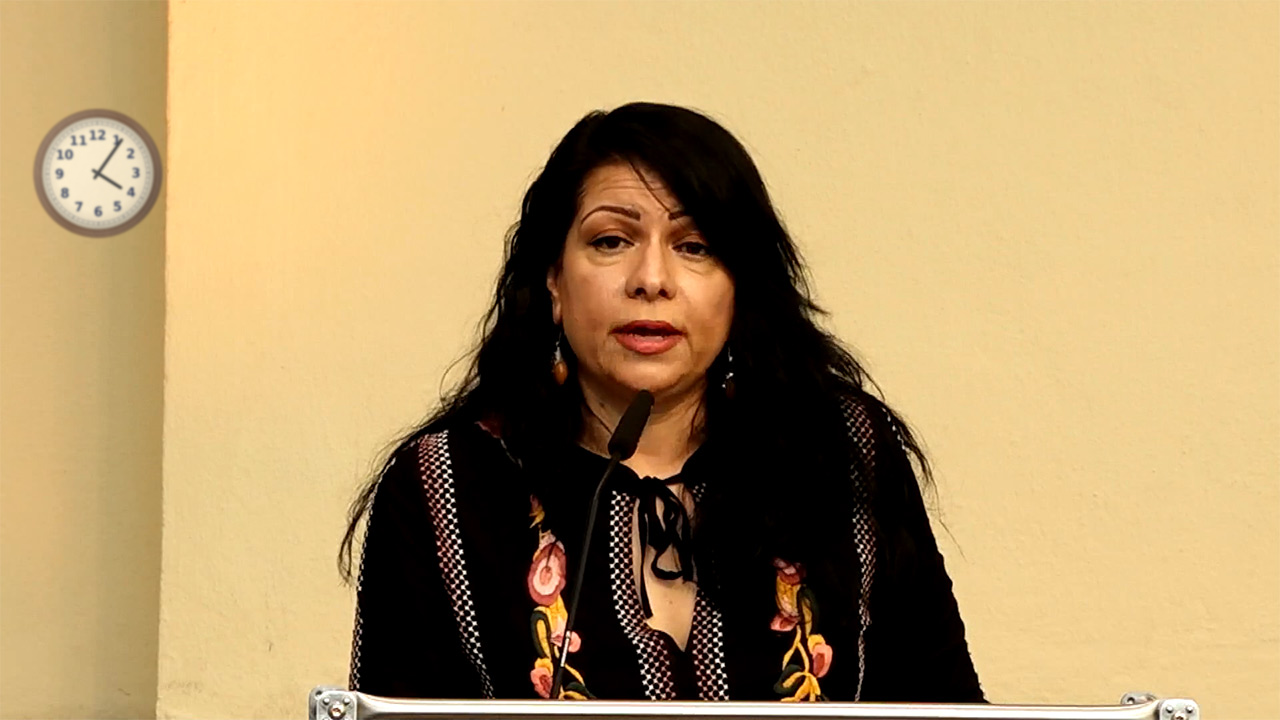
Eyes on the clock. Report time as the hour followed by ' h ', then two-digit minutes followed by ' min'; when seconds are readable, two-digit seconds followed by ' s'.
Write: 4 h 06 min
